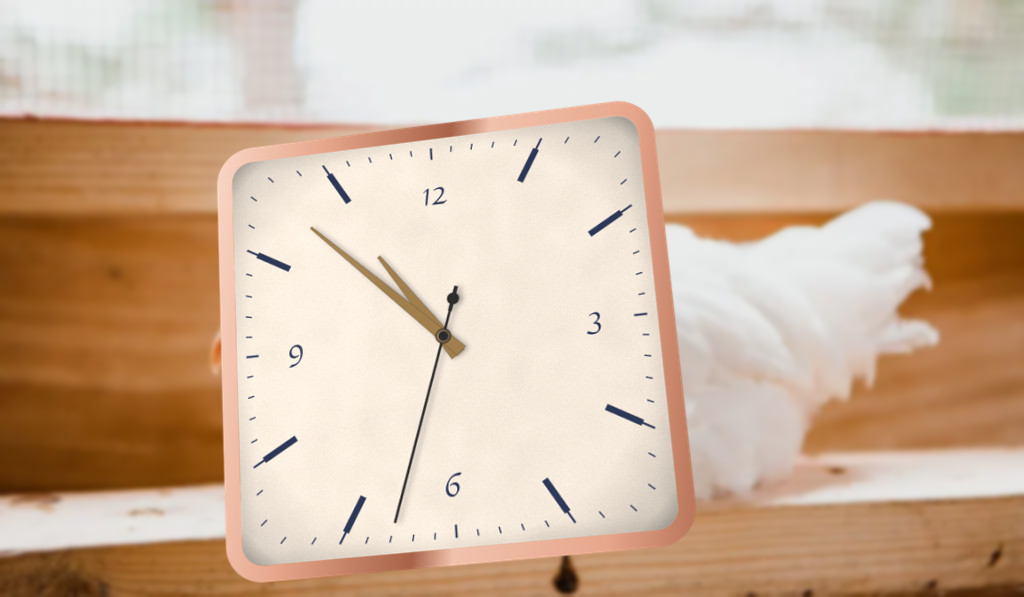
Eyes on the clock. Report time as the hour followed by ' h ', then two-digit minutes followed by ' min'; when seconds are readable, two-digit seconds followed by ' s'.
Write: 10 h 52 min 33 s
